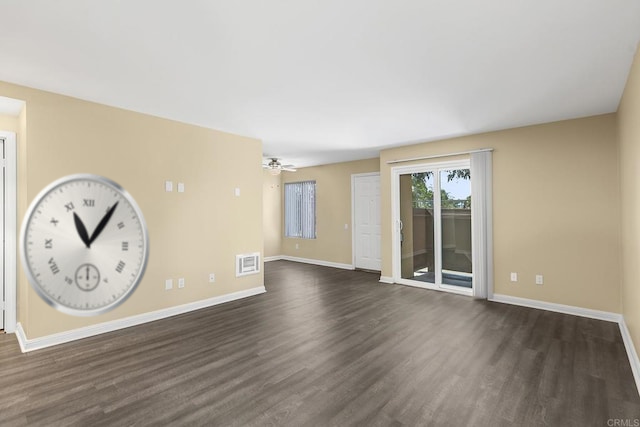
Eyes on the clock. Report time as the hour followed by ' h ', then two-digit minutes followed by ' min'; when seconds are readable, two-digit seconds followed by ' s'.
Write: 11 h 06 min
